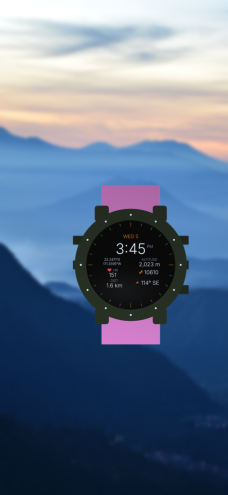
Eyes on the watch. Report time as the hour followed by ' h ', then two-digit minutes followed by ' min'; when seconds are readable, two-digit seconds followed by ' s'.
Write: 3 h 45 min
